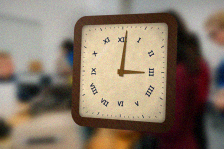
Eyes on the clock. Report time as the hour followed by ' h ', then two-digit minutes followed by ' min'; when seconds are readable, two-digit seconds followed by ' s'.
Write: 3 h 01 min
